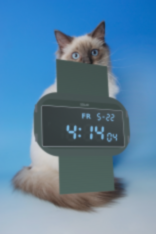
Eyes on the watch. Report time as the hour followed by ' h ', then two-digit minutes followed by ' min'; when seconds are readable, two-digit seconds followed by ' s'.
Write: 4 h 14 min
